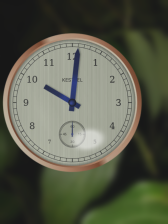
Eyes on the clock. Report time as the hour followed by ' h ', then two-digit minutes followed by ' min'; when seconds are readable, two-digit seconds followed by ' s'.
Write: 10 h 01 min
